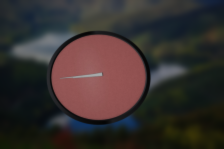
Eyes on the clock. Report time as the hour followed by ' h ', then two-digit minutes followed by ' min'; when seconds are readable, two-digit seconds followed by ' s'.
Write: 8 h 44 min
